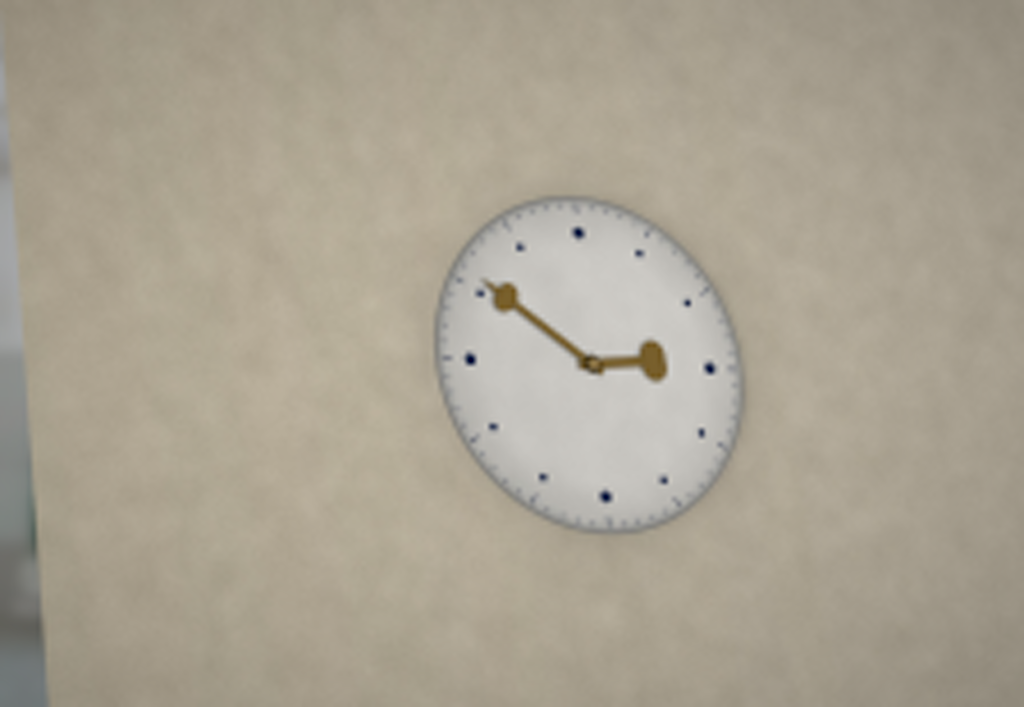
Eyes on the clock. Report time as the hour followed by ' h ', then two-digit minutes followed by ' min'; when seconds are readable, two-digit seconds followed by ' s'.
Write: 2 h 51 min
